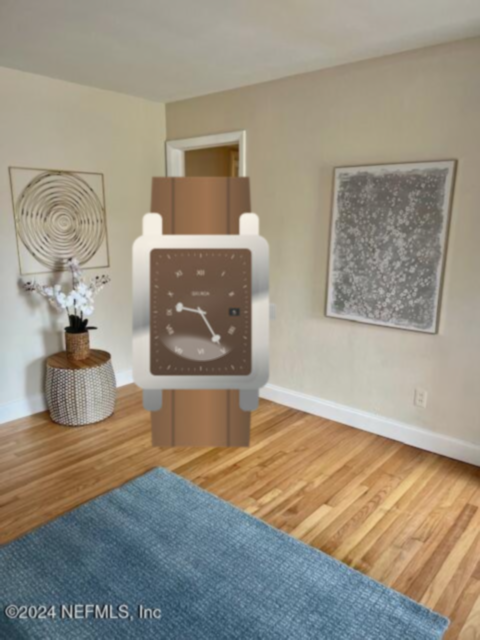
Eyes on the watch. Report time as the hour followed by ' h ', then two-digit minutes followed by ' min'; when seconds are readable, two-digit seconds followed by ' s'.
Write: 9 h 25 min
